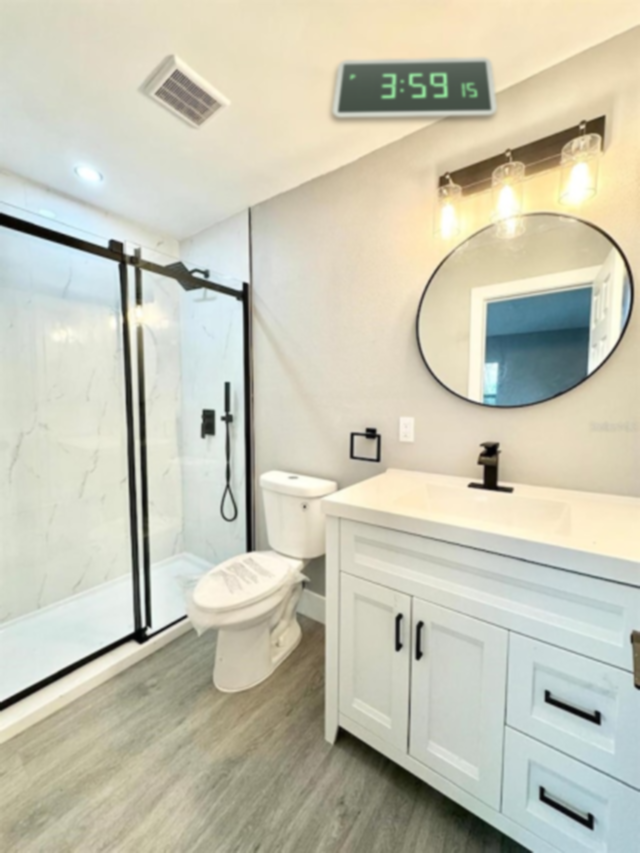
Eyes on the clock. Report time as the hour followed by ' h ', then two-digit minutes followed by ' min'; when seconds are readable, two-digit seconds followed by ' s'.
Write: 3 h 59 min 15 s
